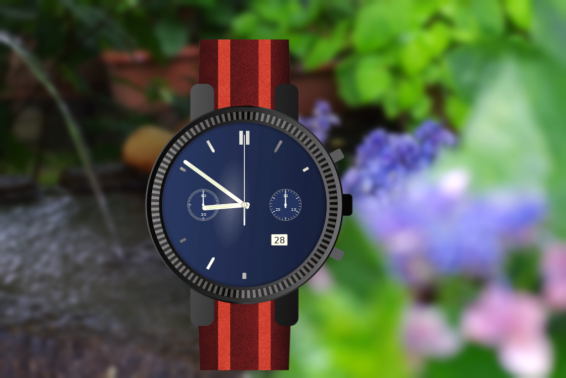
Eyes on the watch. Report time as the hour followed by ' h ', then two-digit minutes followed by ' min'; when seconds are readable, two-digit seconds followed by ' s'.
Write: 8 h 51 min
